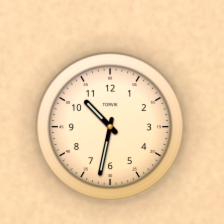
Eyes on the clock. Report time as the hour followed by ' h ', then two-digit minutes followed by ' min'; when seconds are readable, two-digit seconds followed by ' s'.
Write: 10 h 32 min
